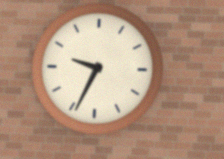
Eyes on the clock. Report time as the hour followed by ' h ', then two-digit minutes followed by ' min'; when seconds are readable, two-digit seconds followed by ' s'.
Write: 9 h 34 min
